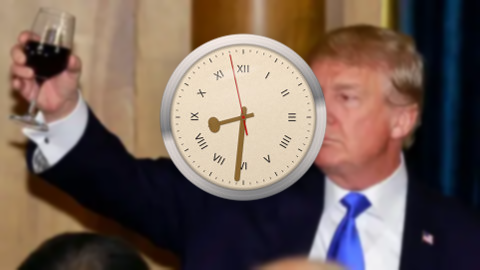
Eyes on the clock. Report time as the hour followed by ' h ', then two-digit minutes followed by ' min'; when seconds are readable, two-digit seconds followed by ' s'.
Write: 8 h 30 min 58 s
